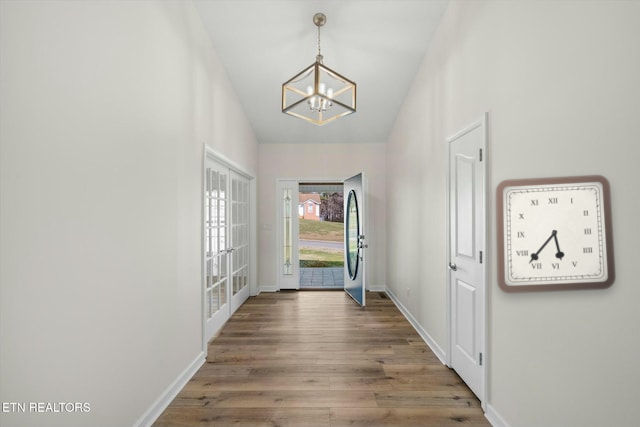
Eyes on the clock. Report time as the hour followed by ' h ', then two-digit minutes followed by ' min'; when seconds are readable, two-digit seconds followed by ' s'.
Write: 5 h 37 min
